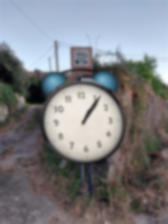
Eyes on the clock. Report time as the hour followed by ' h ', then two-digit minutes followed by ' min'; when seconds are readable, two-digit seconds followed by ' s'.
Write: 1 h 06 min
